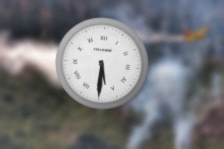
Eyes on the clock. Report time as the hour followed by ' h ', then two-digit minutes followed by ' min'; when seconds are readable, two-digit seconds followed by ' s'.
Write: 5 h 30 min
